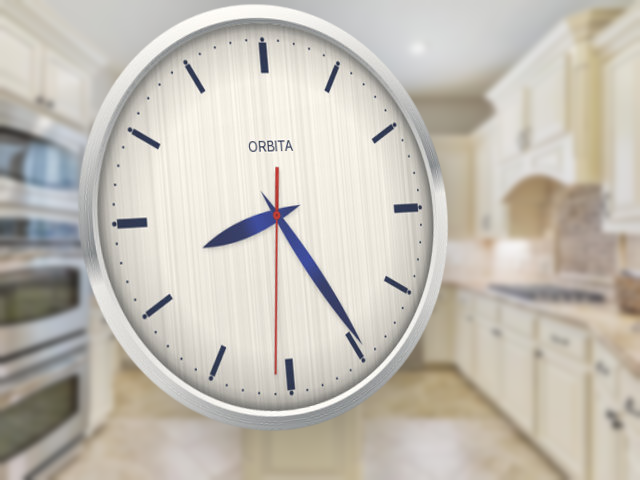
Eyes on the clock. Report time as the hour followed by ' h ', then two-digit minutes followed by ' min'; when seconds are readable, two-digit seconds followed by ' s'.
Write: 8 h 24 min 31 s
